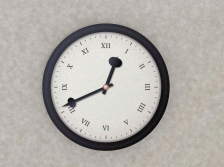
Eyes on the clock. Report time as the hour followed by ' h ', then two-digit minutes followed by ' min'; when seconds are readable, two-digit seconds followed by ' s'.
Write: 12 h 41 min
